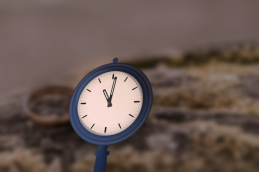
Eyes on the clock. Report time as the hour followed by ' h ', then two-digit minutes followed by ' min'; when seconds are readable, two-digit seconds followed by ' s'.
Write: 11 h 01 min
